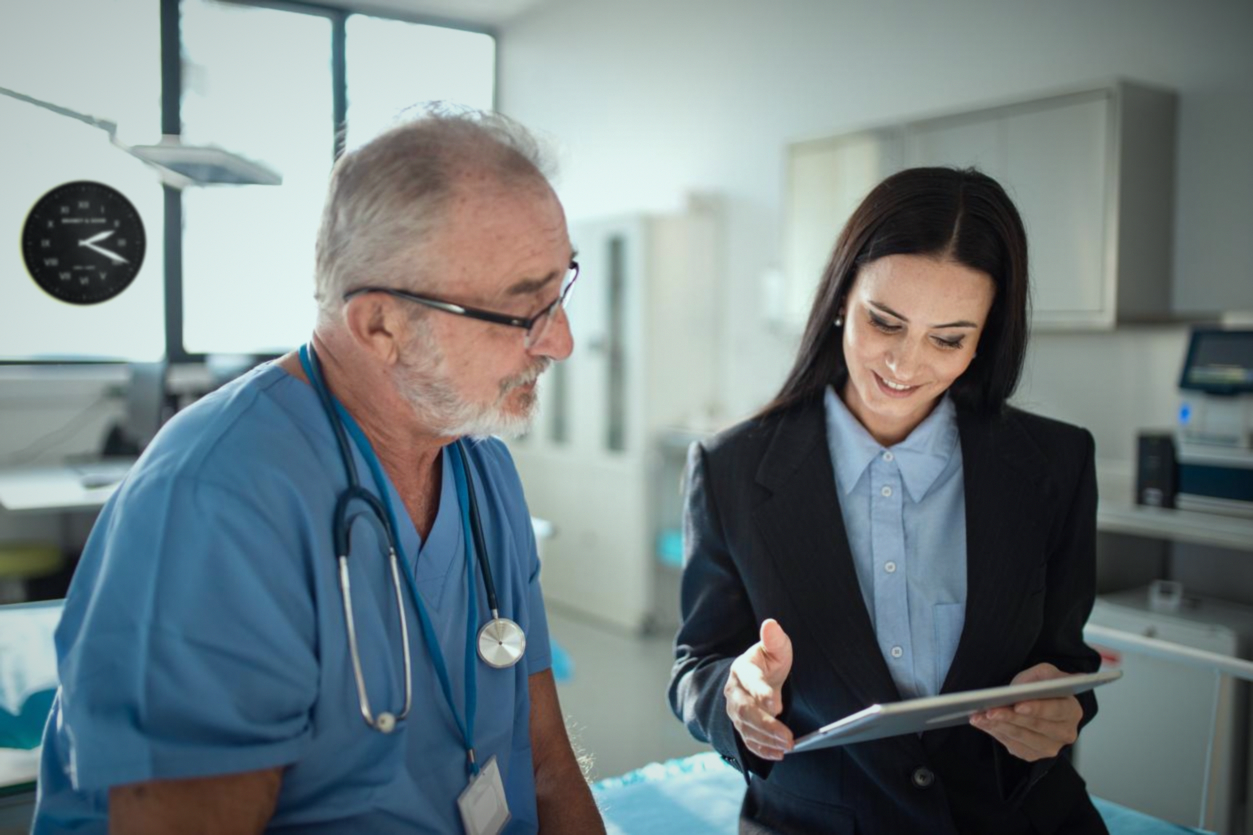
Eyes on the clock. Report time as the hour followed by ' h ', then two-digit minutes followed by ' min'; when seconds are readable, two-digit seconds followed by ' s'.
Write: 2 h 19 min
